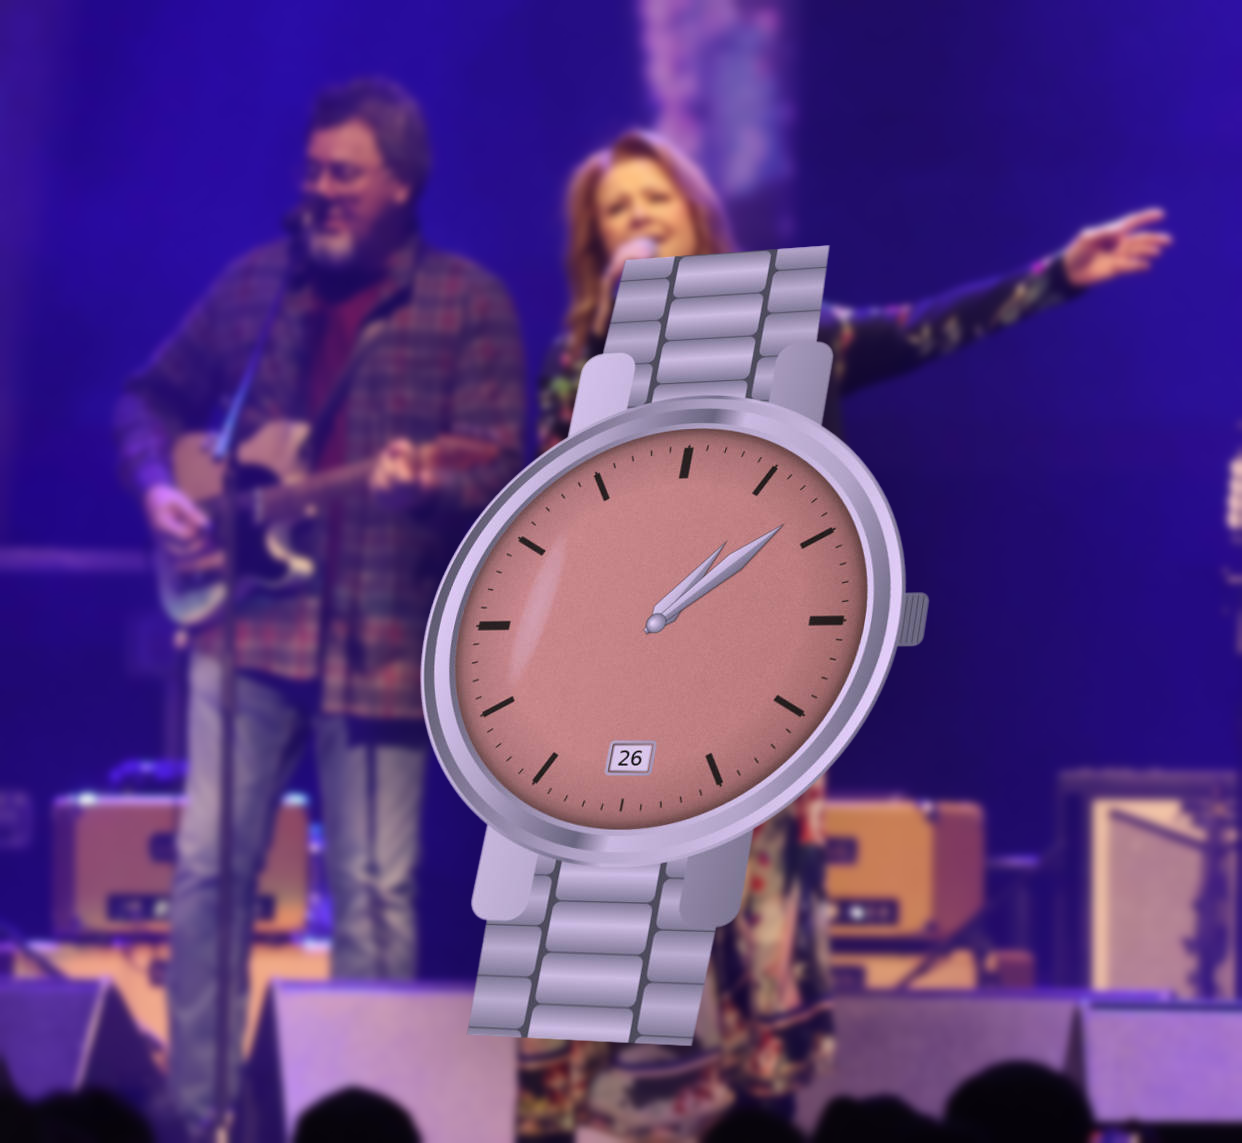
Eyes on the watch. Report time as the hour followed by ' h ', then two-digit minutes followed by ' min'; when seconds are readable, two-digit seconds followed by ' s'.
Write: 1 h 08 min
